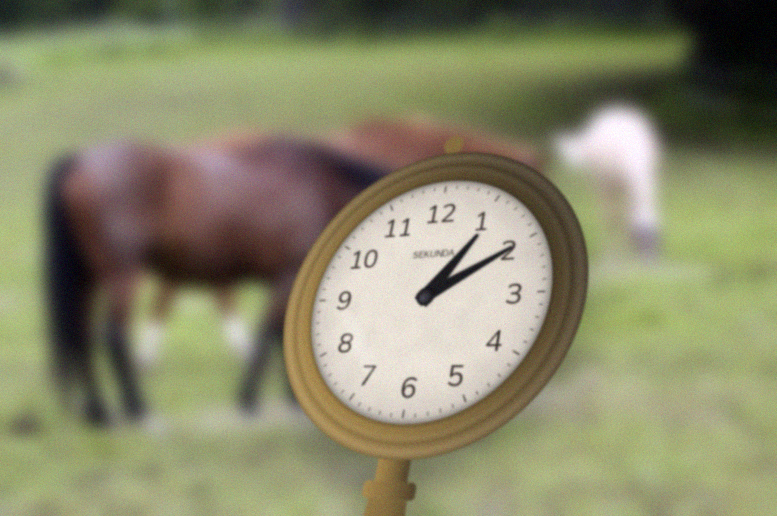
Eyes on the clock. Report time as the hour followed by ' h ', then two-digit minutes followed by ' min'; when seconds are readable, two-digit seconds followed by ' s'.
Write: 1 h 10 min
